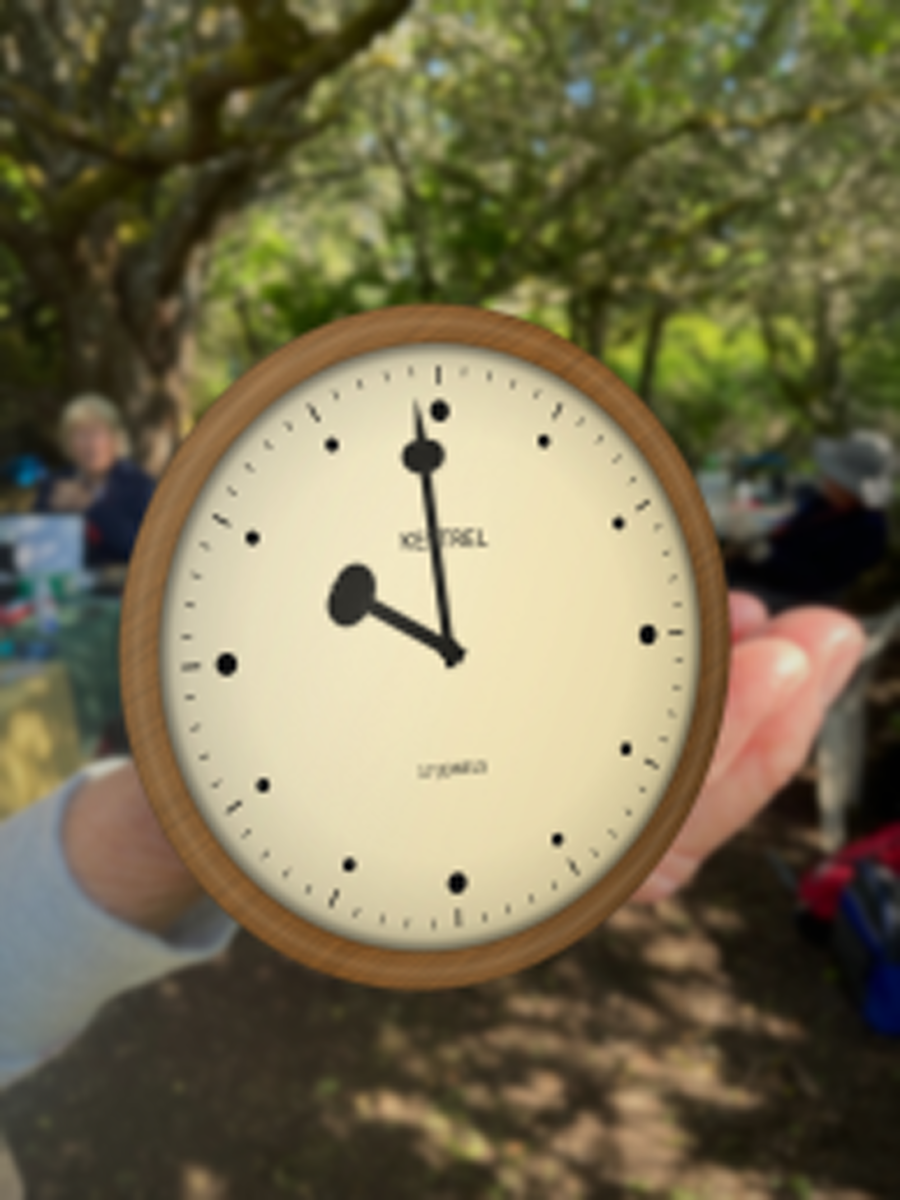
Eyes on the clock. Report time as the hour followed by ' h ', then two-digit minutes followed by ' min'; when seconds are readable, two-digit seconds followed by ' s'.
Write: 9 h 59 min
